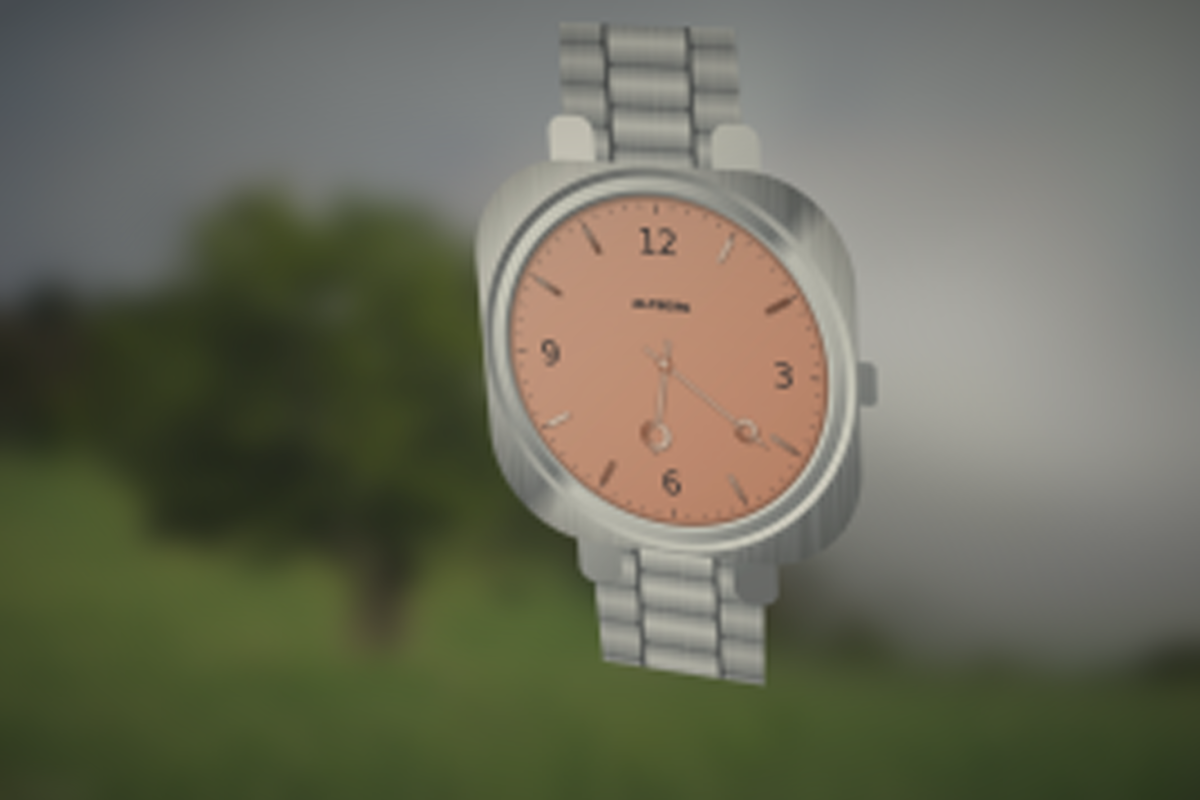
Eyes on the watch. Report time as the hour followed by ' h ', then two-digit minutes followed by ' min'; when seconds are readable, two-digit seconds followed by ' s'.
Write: 6 h 21 min
